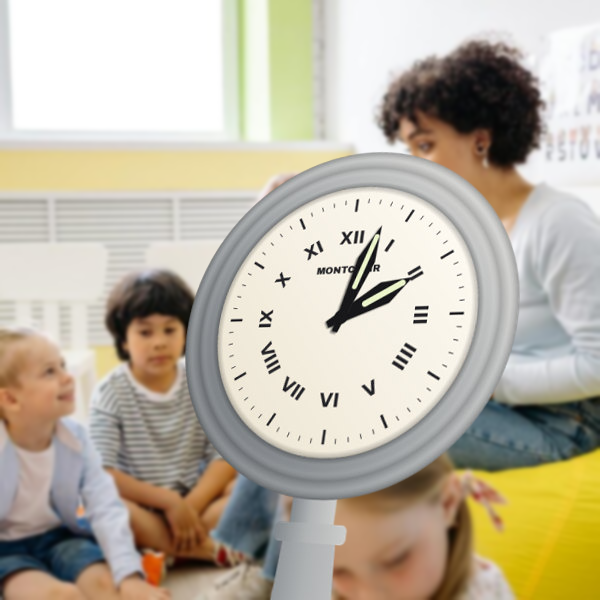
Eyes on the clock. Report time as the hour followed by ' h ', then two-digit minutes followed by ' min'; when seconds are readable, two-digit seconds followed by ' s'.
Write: 2 h 03 min
